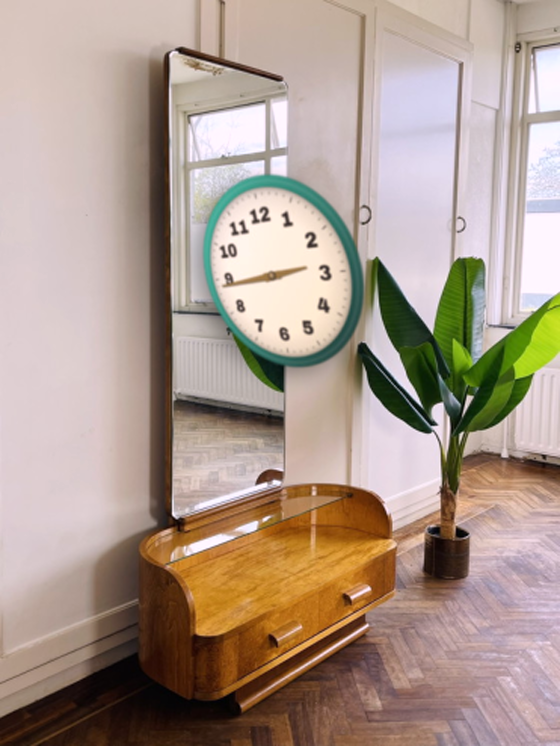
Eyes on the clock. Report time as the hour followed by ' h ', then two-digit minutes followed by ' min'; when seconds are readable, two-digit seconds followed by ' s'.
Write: 2 h 44 min
